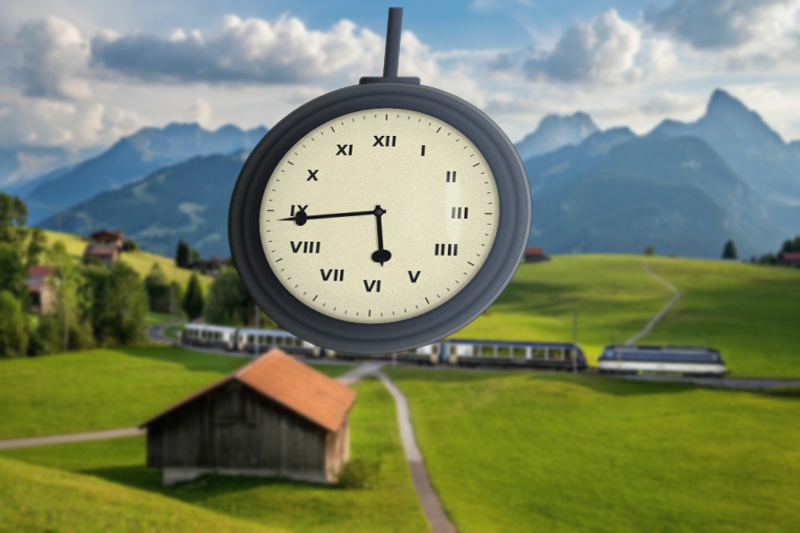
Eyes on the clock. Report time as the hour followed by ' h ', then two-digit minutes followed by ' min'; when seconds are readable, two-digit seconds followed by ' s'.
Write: 5 h 44 min
